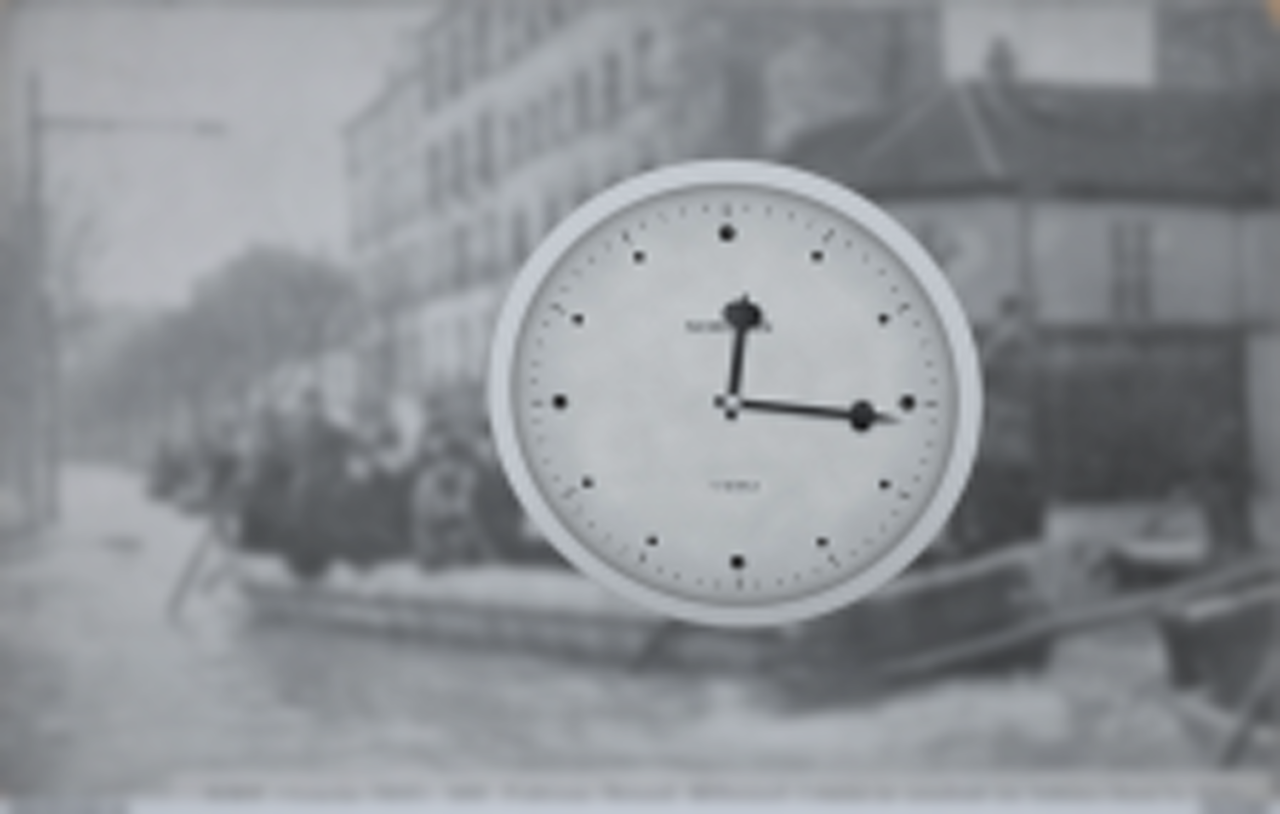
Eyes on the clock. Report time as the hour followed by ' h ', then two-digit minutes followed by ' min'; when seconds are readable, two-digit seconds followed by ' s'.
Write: 12 h 16 min
